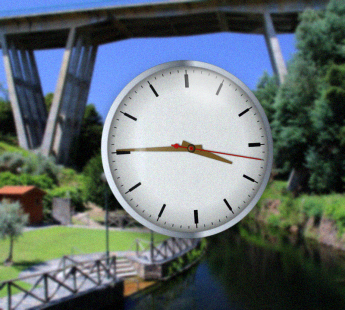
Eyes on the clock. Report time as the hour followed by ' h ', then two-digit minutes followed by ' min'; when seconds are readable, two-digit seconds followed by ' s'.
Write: 3 h 45 min 17 s
